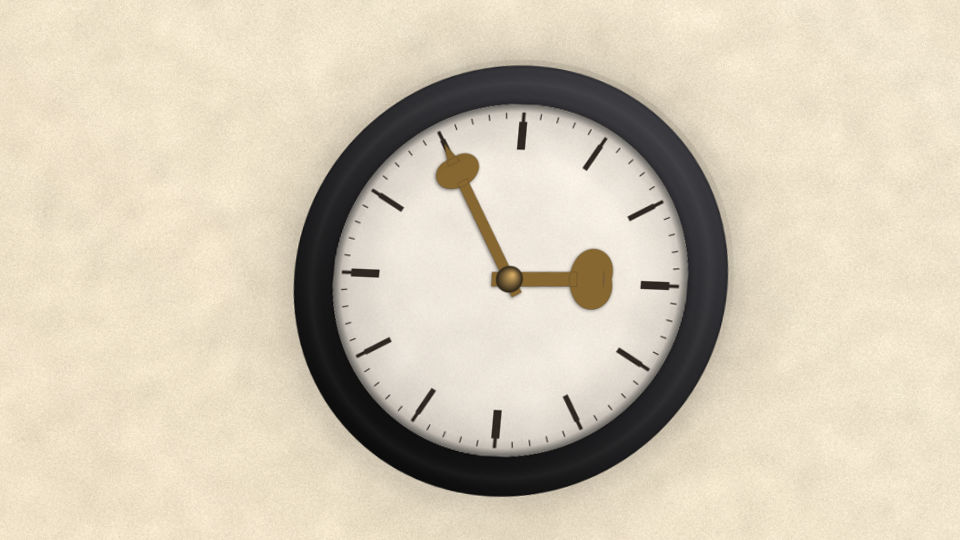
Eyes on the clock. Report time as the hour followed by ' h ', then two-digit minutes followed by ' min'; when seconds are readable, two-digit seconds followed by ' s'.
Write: 2 h 55 min
